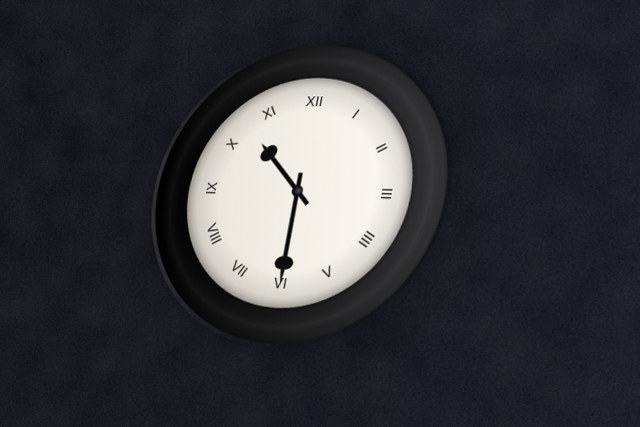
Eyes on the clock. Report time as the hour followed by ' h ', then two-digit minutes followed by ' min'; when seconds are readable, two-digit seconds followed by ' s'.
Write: 10 h 30 min
